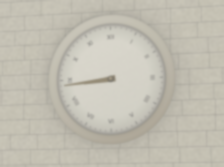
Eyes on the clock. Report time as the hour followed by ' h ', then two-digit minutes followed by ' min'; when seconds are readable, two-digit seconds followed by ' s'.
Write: 8 h 44 min
